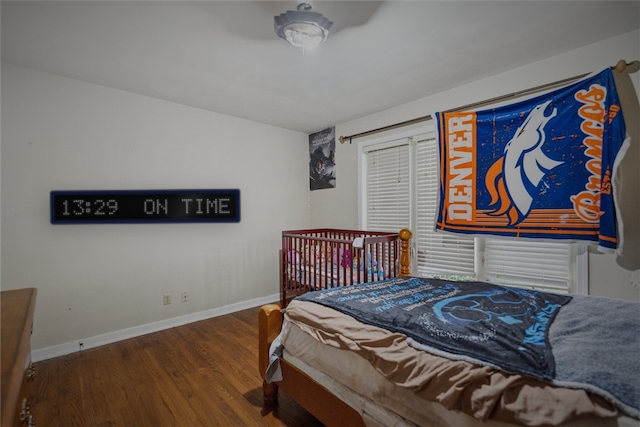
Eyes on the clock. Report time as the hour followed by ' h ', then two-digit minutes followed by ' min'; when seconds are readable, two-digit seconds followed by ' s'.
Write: 13 h 29 min
